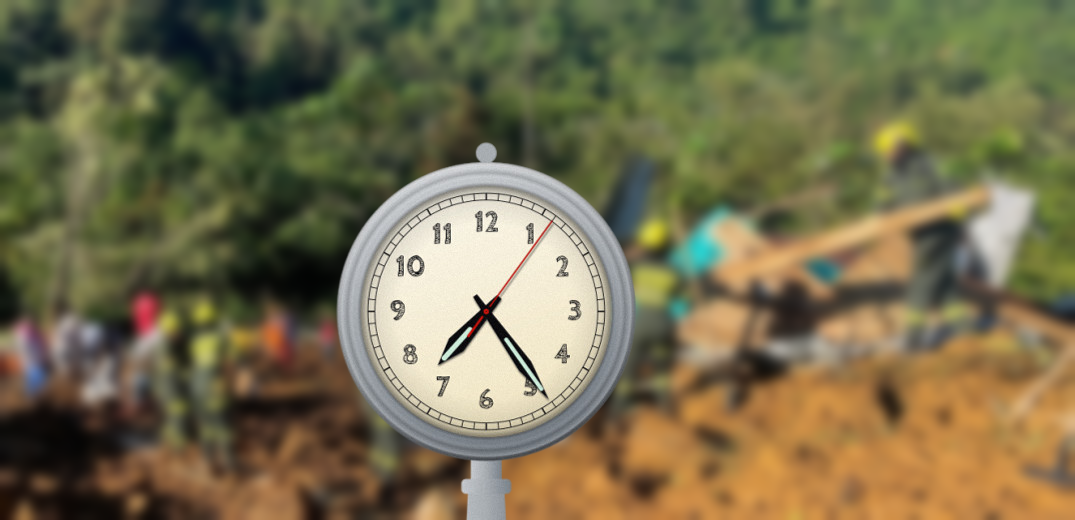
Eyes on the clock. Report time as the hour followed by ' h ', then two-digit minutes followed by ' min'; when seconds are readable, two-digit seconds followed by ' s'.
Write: 7 h 24 min 06 s
